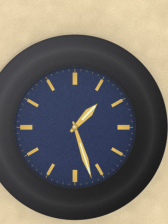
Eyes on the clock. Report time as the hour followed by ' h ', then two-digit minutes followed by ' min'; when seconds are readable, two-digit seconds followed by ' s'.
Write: 1 h 27 min
